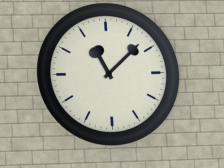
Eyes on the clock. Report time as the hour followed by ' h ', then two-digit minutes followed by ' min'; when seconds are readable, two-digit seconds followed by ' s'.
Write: 11 h 08 min
